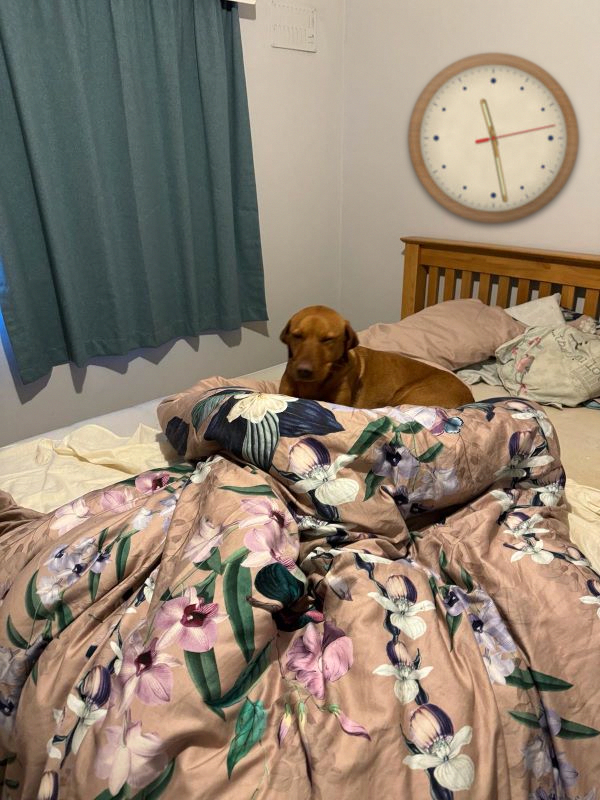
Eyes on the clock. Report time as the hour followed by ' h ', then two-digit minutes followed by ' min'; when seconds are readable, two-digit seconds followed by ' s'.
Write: 11 h 28 min 13 s
